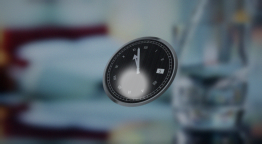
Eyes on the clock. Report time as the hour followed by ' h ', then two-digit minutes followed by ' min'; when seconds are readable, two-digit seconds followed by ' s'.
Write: 10 h 57 min
